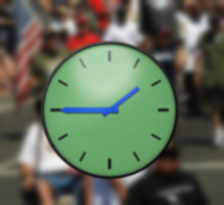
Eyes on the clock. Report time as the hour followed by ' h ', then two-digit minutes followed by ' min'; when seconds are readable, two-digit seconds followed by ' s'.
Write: 1 h 45 min
